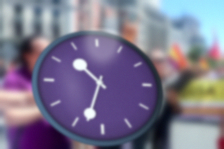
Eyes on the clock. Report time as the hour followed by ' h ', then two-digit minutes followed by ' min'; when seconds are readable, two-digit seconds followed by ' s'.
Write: 10 h 33 min
